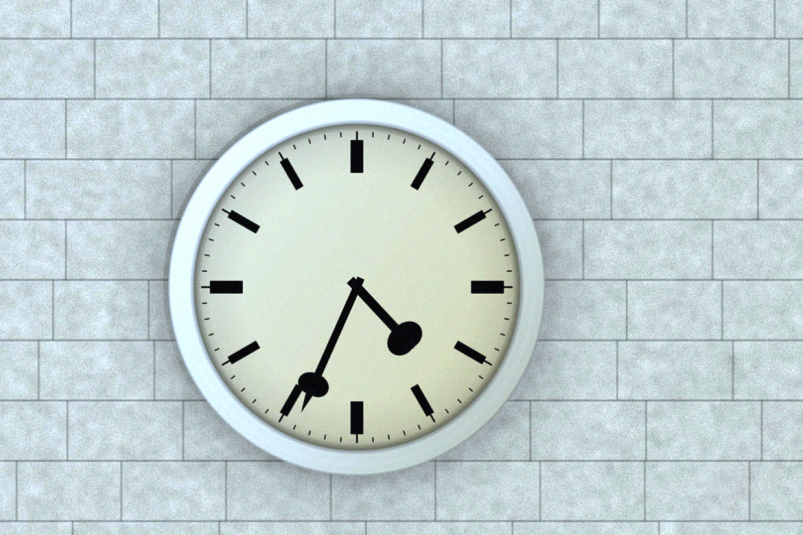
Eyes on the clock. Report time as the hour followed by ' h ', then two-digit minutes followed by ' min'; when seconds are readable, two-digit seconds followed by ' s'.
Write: 4 h 34 min
